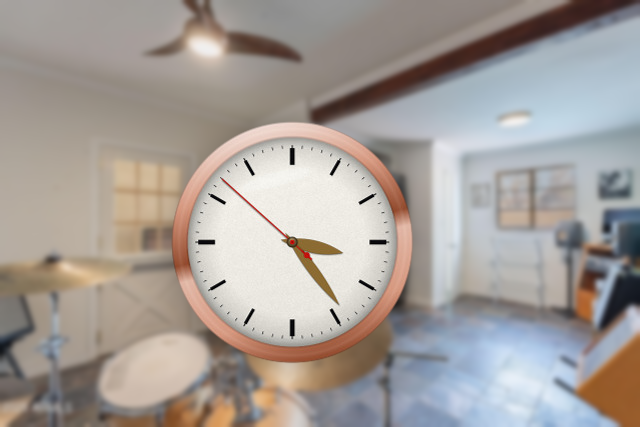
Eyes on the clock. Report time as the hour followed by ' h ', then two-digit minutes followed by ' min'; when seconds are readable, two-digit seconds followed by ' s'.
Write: 3 h 23 min 52 s
